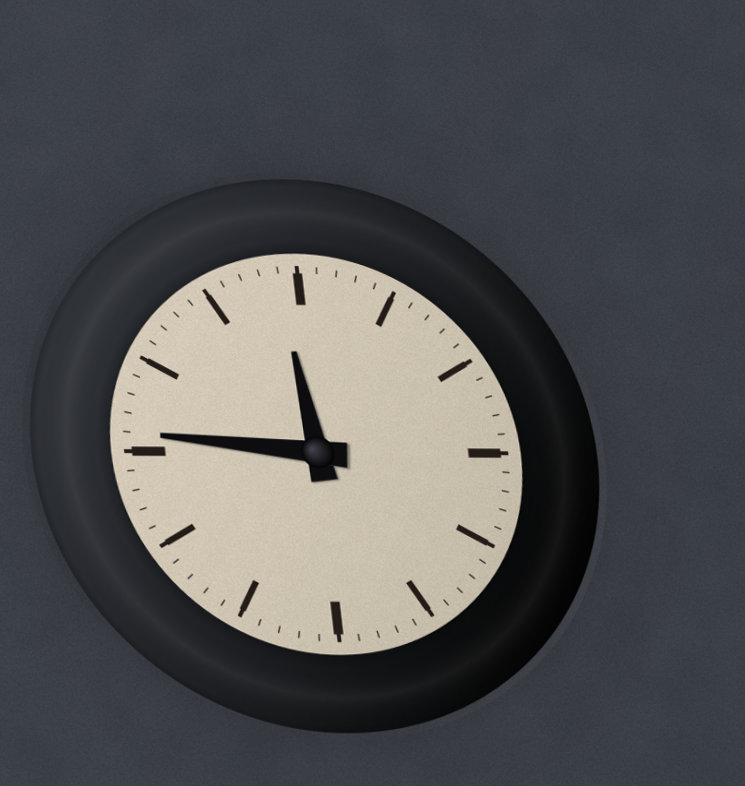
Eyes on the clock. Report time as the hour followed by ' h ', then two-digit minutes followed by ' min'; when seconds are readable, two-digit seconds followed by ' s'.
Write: 11 h 46 min
